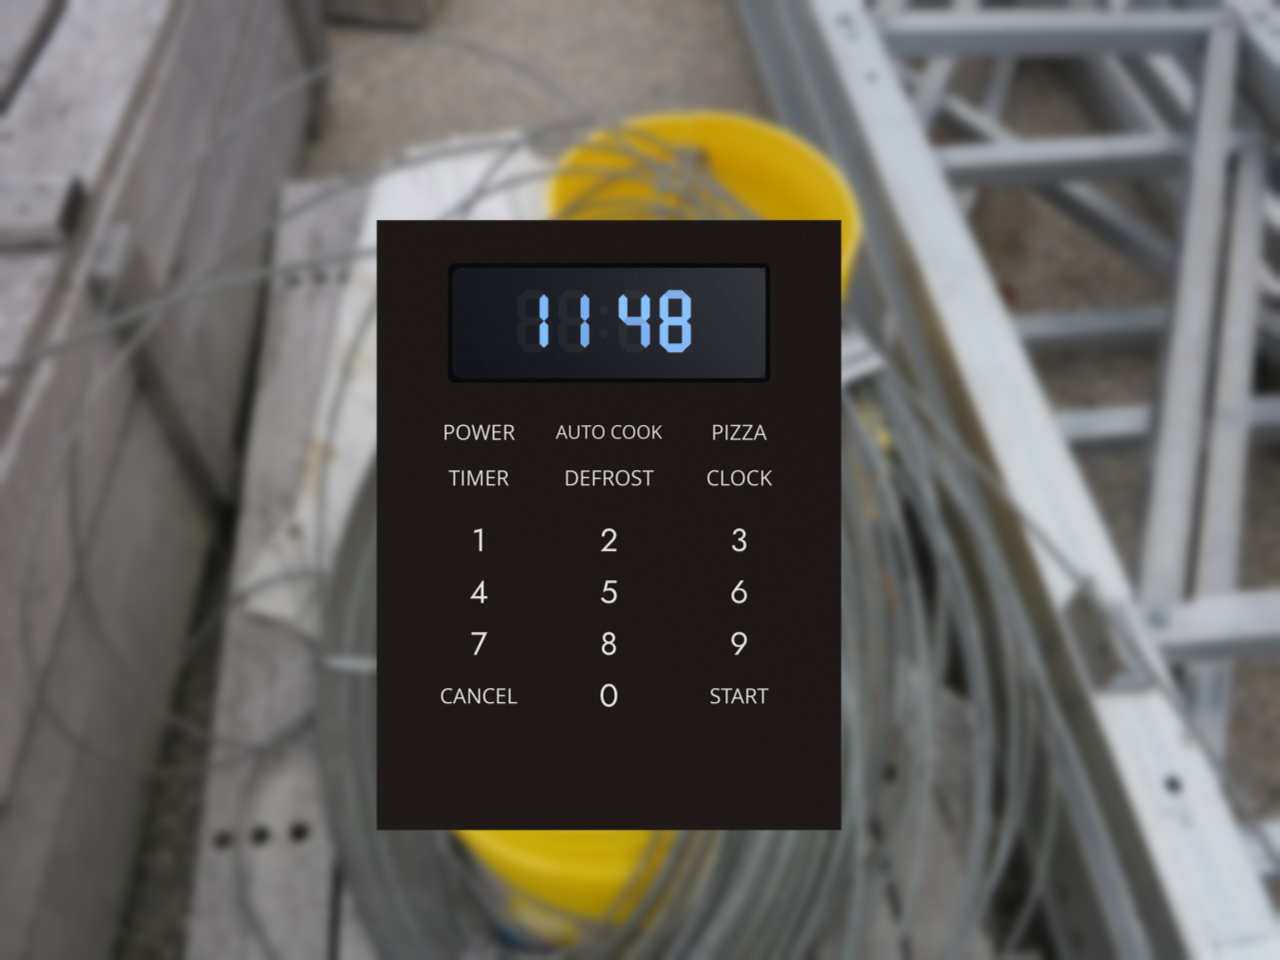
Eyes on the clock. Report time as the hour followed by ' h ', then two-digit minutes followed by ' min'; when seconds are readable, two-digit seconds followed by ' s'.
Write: 11 h 48 min
